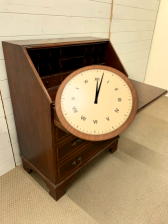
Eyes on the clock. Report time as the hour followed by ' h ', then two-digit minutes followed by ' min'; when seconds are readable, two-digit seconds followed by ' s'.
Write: 12 h 02 min
